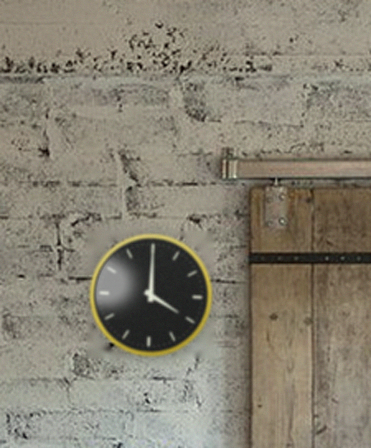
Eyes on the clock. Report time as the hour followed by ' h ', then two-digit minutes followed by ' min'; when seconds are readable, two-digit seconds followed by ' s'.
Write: 4 h 00 min
